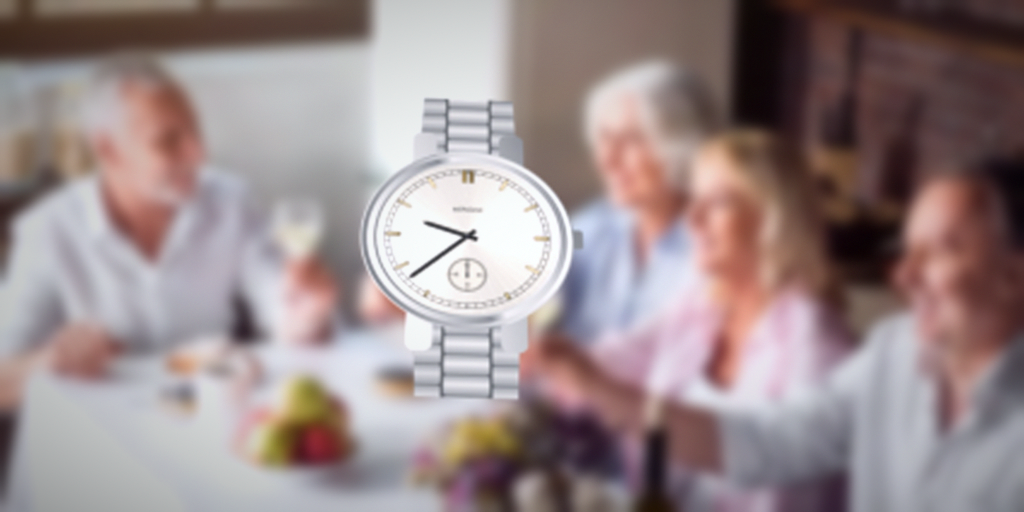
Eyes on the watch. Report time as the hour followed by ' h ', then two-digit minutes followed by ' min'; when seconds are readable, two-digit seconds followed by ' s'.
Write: 9 h 38 min
